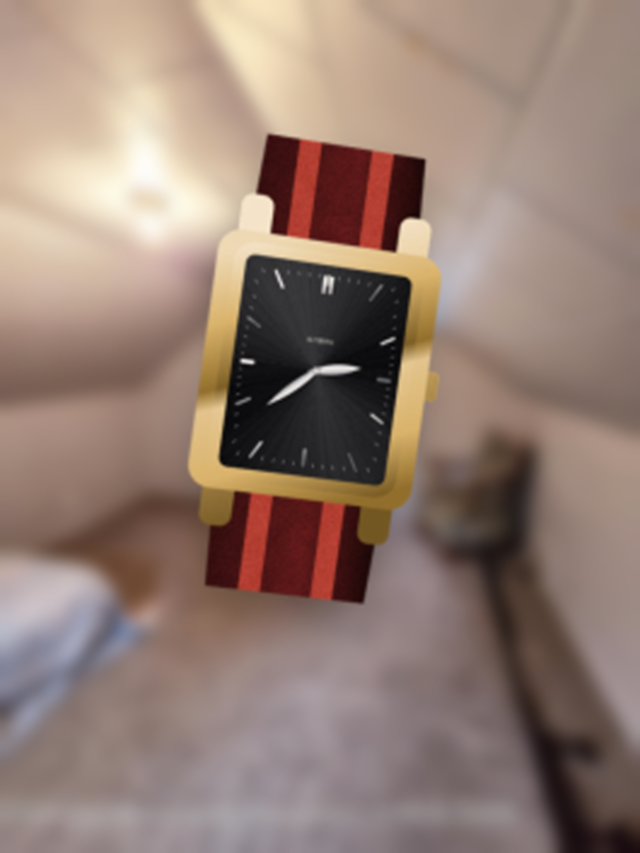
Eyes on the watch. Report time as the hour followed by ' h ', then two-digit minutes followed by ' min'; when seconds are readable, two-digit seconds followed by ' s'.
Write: 2 h 38 min
